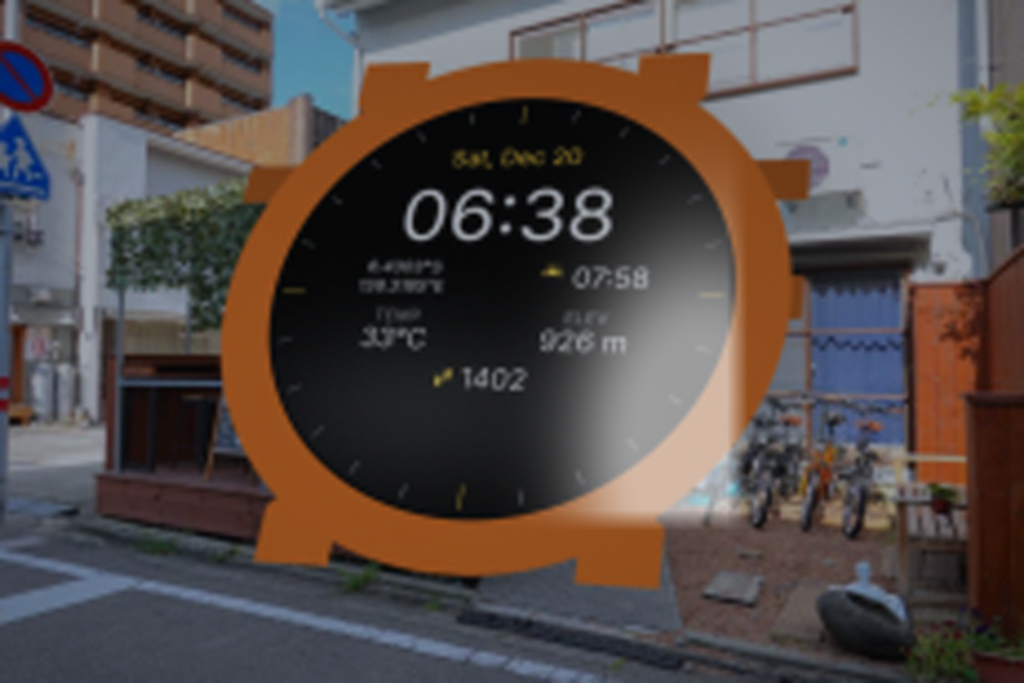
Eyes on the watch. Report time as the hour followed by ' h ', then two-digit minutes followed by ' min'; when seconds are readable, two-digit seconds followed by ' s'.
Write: 6 h 38 min
